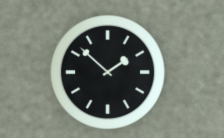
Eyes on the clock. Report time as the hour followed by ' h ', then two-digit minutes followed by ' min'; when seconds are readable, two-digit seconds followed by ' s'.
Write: 1 h 52 min
